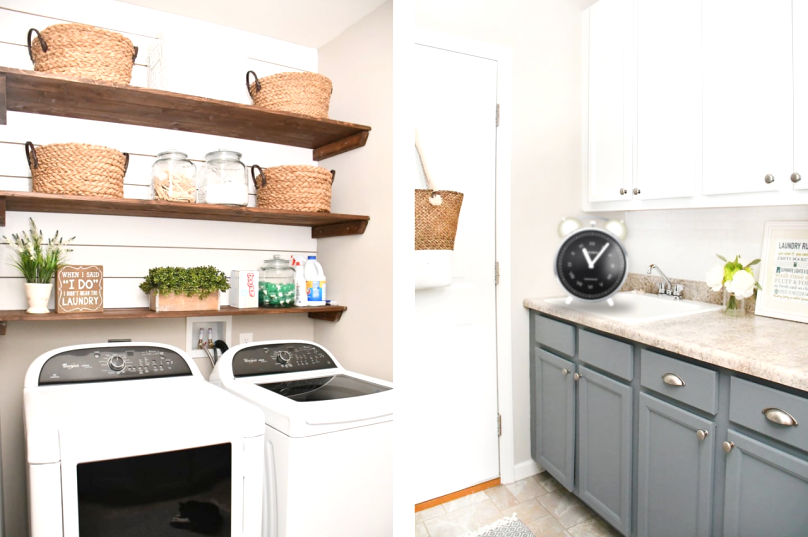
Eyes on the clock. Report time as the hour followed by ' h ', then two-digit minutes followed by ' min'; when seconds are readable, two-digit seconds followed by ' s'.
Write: 11 h 06 min
